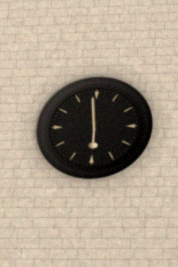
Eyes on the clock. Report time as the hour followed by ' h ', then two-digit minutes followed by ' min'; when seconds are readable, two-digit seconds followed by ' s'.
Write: 5 h 59 min
